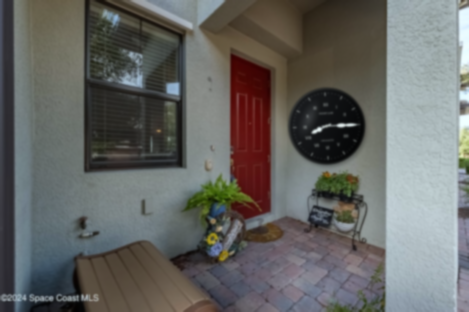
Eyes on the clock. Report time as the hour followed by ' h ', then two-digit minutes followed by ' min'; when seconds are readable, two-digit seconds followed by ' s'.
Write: 8 h 15 min
